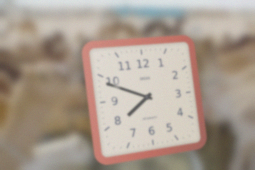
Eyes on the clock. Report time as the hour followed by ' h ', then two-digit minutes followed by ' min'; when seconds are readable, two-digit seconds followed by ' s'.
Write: 7 h 49 min
